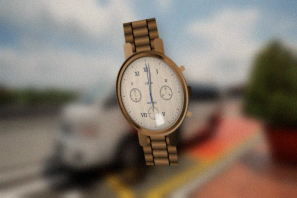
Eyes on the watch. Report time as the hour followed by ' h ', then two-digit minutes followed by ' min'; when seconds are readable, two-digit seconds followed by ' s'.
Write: 6 h 01 min
